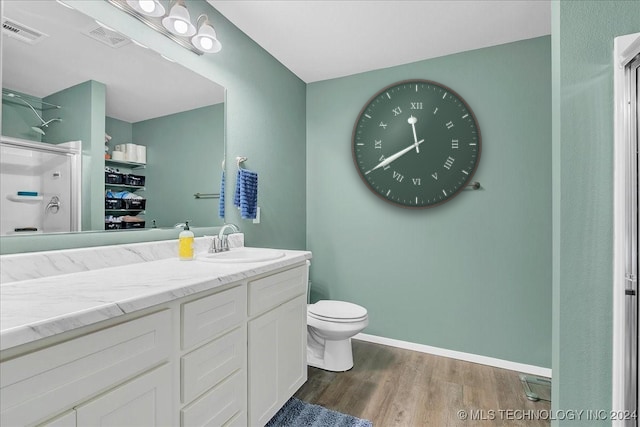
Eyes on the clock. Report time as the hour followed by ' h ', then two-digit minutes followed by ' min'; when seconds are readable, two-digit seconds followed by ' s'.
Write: 11 h 40 min
